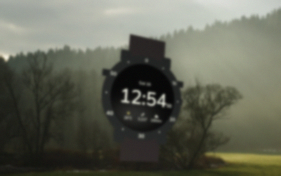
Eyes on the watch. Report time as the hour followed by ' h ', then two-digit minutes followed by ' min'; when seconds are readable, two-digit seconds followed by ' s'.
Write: 12 h 54 min
